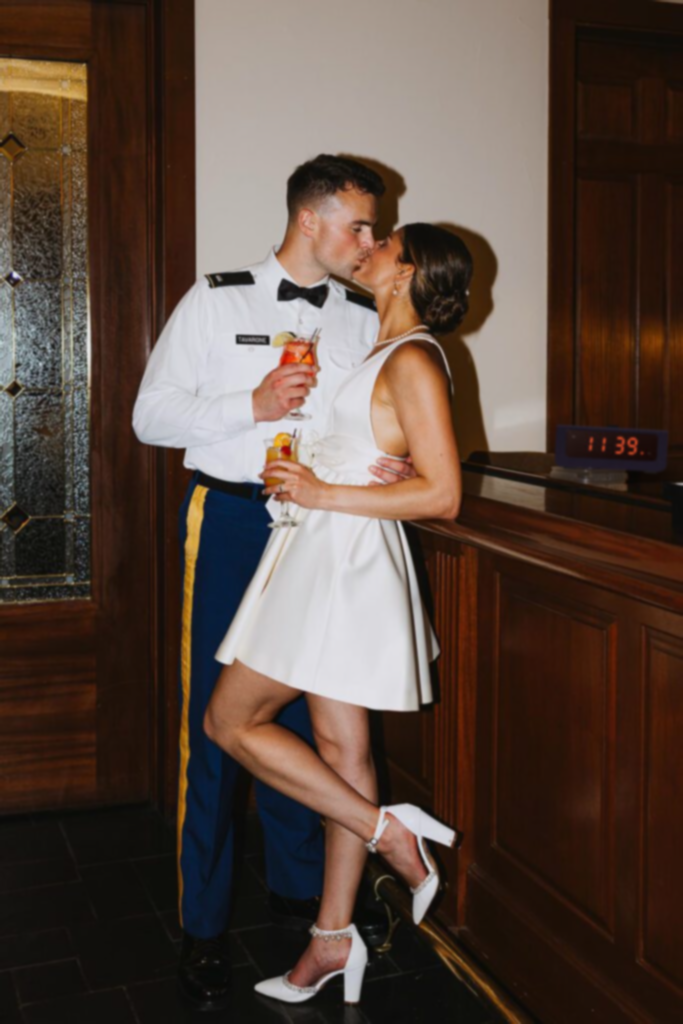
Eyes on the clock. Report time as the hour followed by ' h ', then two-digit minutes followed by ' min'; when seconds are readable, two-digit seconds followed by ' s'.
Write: 11 h 39 min
